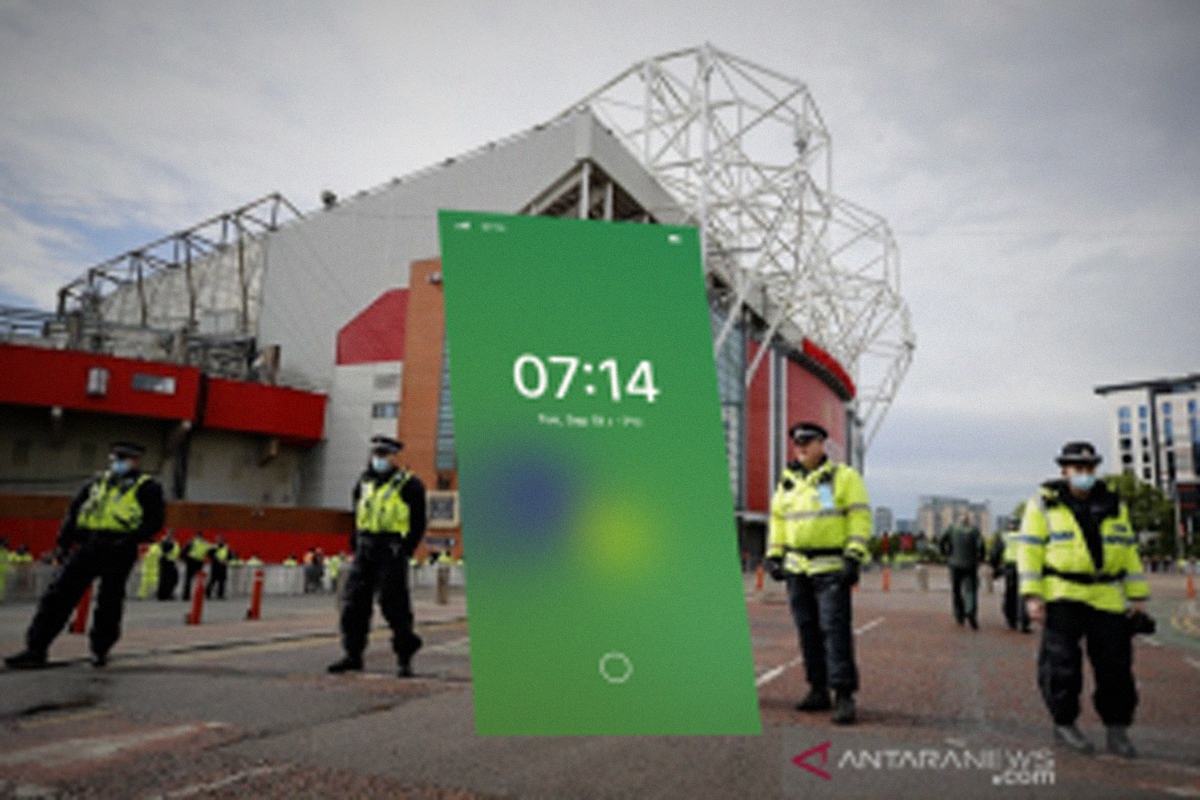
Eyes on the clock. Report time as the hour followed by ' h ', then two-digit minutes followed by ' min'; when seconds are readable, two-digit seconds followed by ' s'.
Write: 7 h 14 min
